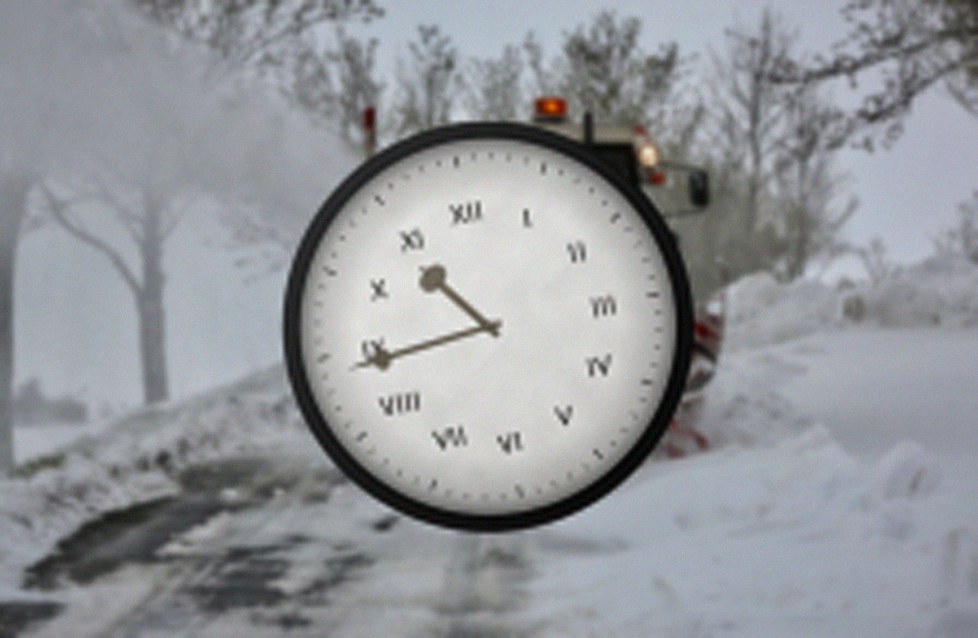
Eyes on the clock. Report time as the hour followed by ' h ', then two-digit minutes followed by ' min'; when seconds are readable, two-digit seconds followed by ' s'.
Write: 10 h 44 min
